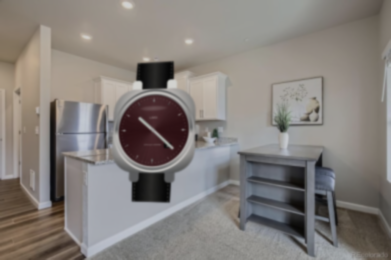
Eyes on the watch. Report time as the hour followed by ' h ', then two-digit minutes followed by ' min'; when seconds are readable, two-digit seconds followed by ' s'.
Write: 10 h 22 min
